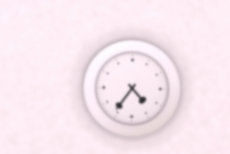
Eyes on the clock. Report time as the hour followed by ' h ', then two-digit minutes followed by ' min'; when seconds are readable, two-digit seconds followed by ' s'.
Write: 4 h 36 min
